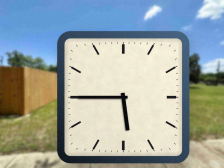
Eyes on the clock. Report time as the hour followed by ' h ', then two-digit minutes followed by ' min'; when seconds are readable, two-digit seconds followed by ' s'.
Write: 5 h 45 min
